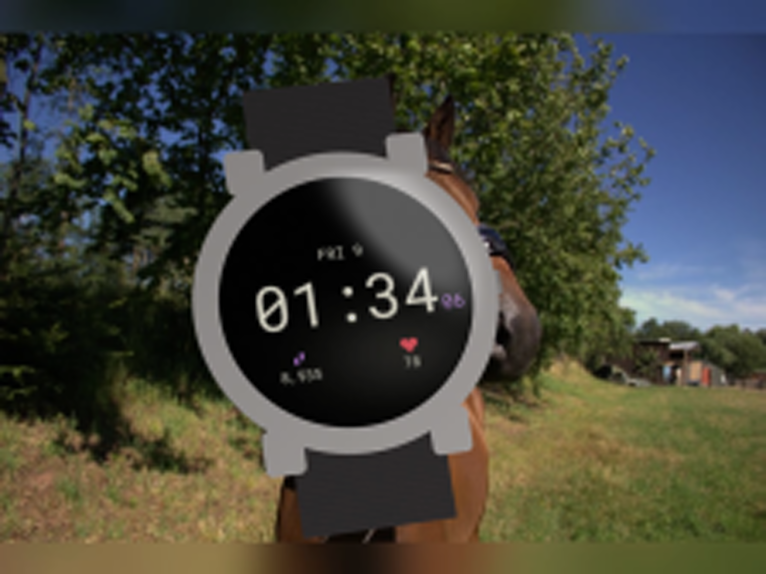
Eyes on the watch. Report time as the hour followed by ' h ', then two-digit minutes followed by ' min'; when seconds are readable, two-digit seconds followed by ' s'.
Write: 1 h 34 min
